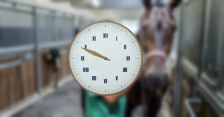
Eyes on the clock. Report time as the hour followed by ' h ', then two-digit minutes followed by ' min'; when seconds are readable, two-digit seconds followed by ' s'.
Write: 9 h 49 min
